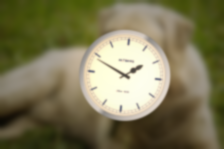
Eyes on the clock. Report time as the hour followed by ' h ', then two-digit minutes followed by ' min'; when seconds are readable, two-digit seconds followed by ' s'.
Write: 1 h 49 min
